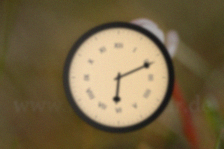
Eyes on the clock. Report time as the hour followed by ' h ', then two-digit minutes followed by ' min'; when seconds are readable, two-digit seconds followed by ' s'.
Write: 6 h 11 min
